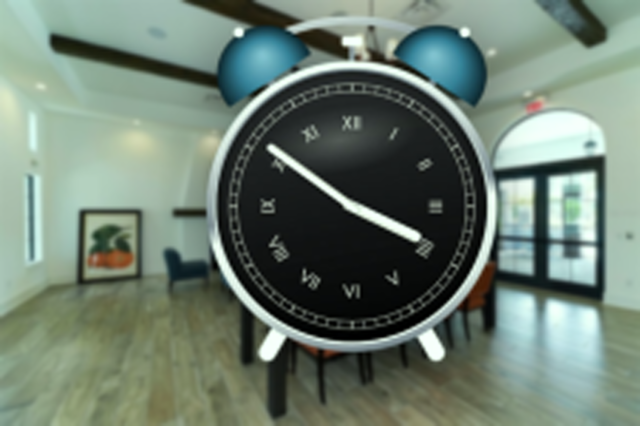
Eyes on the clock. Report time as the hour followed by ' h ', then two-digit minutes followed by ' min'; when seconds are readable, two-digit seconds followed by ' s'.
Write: 3 h 51 min
